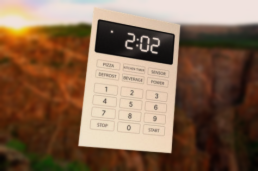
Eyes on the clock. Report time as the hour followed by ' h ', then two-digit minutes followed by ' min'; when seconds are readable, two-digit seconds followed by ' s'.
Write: 2 h 02 min
